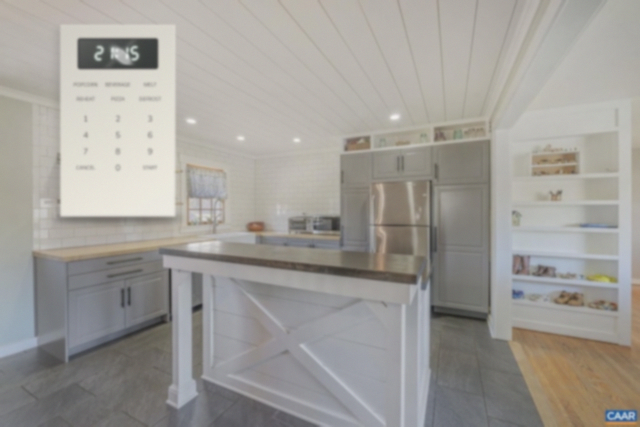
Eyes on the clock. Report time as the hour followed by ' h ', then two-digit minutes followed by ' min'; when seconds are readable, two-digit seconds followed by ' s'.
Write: 21 h 15 min
